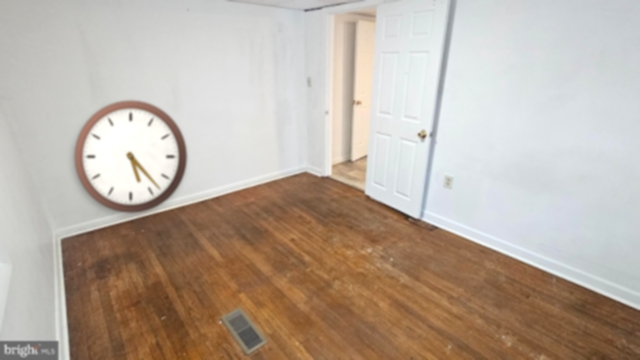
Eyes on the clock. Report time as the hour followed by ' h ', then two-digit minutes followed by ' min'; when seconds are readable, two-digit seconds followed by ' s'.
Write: 5 h 23 min
